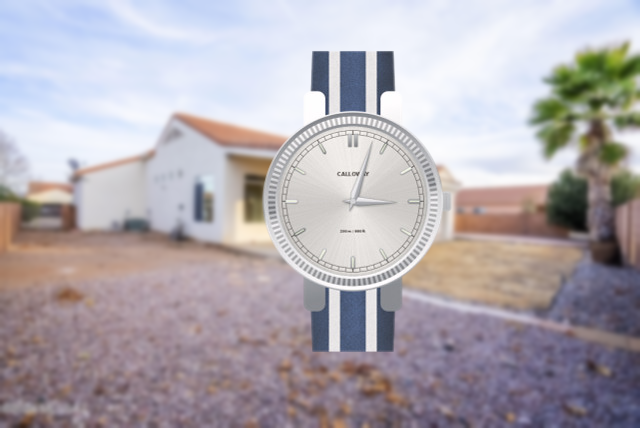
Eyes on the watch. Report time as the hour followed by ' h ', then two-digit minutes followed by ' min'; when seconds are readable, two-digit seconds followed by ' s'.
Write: 3 h 03 min
